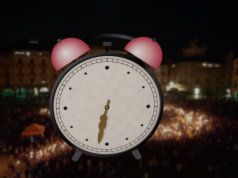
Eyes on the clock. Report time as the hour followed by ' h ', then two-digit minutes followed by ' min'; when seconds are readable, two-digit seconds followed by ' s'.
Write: 6 h 32 min
